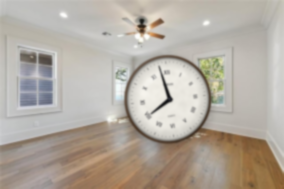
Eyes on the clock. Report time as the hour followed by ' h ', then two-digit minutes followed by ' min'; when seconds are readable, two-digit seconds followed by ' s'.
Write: 7 h 58 min
